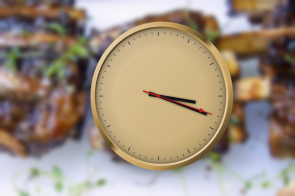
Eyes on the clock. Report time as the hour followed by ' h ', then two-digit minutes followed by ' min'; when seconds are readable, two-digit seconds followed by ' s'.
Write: 3 h 18 min 18 s
